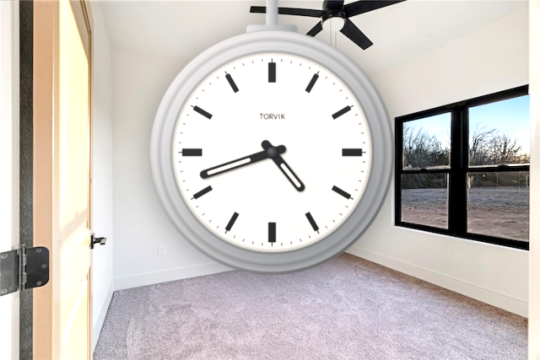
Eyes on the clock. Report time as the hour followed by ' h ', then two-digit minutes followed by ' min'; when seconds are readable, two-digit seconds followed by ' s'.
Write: 4 h 42 min
